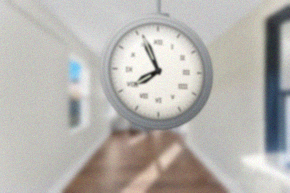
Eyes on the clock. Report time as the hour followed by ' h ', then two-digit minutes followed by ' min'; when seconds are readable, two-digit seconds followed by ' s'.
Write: 7 h 56 min
